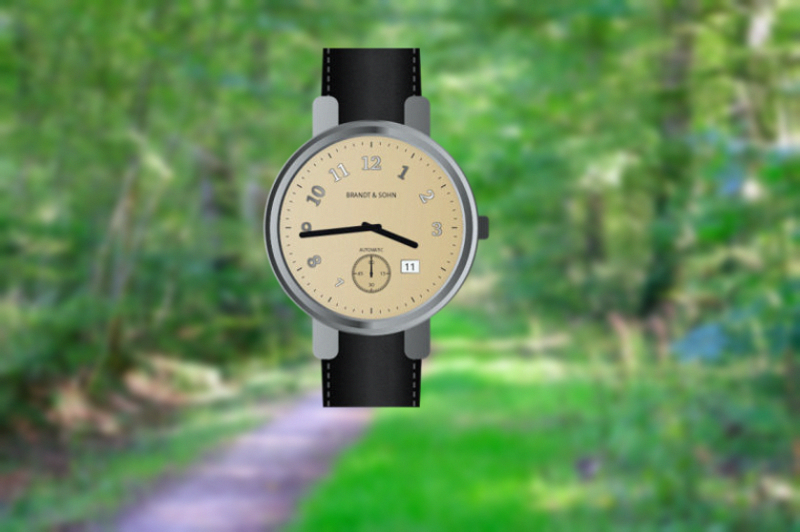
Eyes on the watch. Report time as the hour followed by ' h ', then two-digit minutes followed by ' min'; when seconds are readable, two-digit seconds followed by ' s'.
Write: 3 h 44 min
